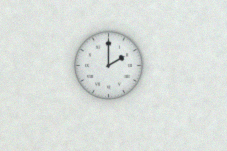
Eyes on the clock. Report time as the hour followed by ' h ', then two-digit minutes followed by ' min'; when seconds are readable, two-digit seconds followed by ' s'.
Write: 2 h 00 min
